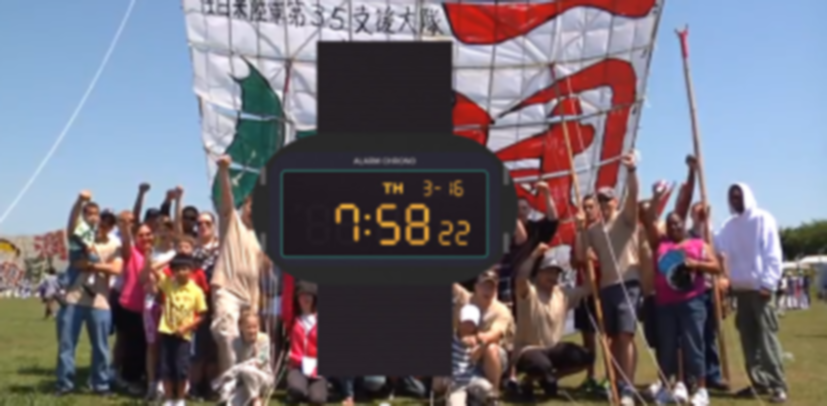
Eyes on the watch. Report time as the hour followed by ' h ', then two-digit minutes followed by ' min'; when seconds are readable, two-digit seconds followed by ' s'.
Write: 7 h 58 min 22 s
